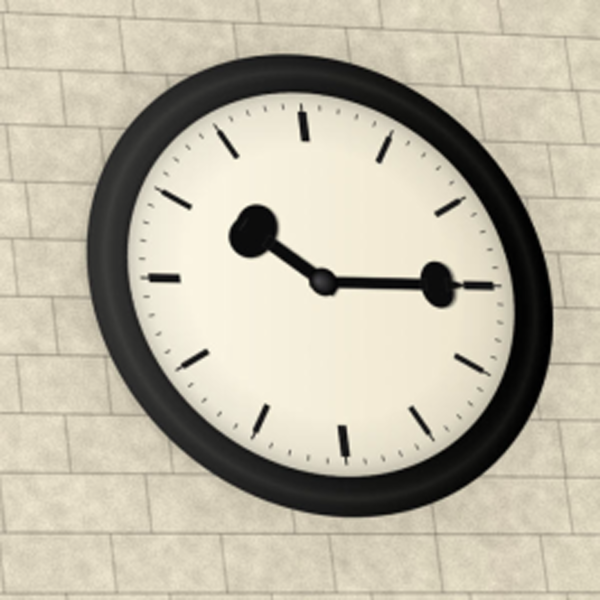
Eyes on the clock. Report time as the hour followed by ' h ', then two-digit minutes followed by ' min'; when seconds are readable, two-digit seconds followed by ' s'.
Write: 10 h 15 min
